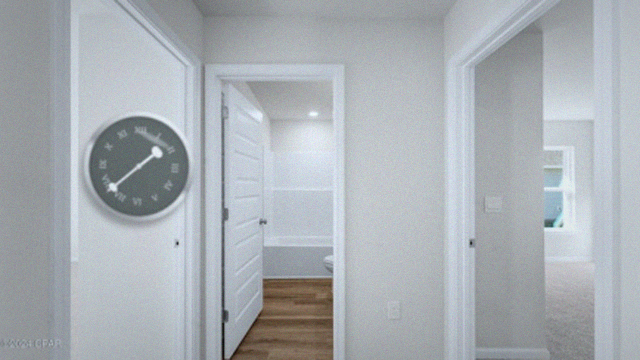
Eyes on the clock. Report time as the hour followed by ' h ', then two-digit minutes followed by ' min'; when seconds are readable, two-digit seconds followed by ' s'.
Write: 1 h 38 min
